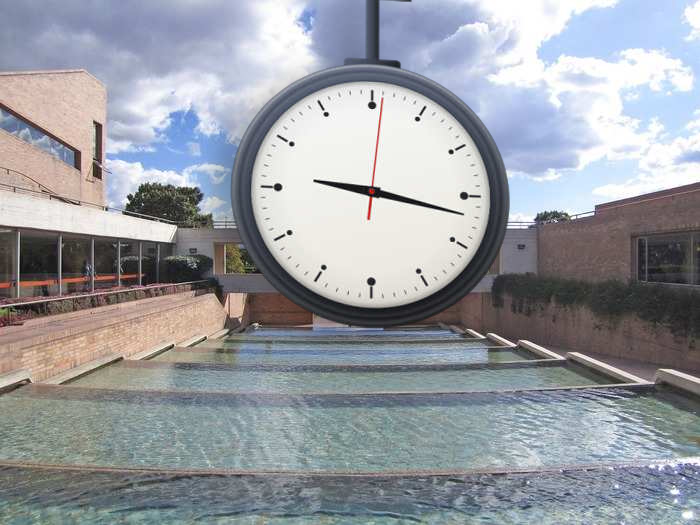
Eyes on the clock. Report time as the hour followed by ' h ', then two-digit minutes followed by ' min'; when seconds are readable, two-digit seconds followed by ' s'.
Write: 9 h 17 min 01 s
